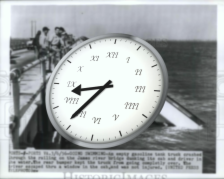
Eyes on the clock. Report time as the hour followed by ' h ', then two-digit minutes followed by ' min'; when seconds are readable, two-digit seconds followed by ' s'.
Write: 8 h 36 min
